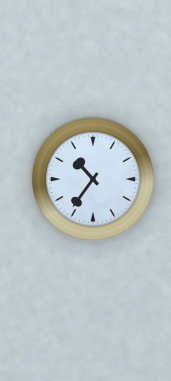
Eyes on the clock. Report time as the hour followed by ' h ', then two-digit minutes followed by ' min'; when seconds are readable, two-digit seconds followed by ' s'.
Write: 10 h 36 min
